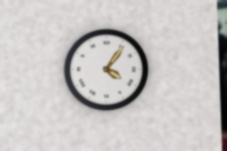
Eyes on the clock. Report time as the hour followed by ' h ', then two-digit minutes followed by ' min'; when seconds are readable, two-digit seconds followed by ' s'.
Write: 4 h 06 min
